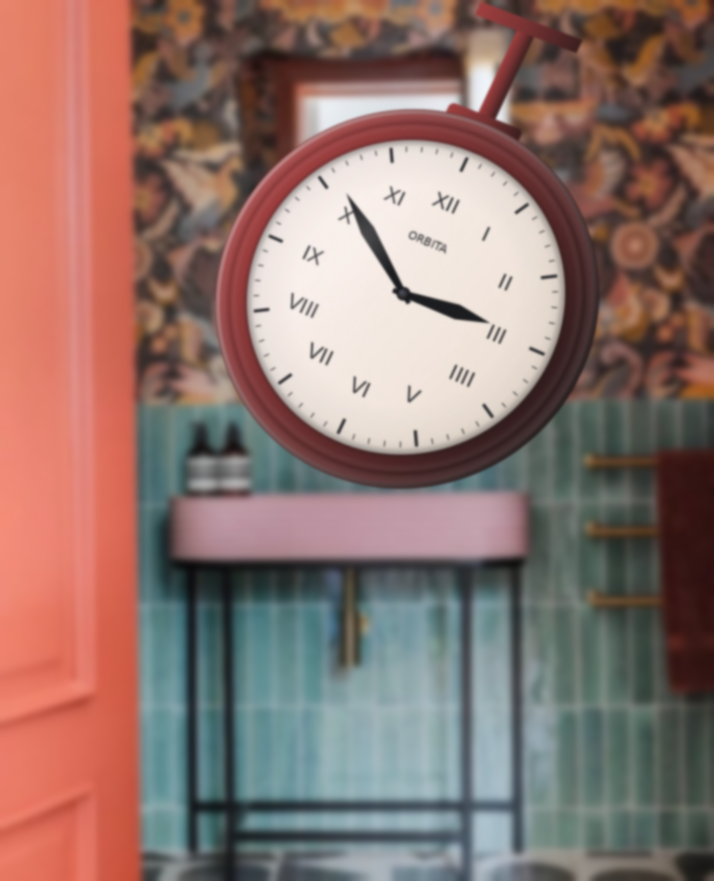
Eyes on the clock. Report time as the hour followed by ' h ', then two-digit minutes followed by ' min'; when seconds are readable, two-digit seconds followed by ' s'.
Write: 2 h 51 min
